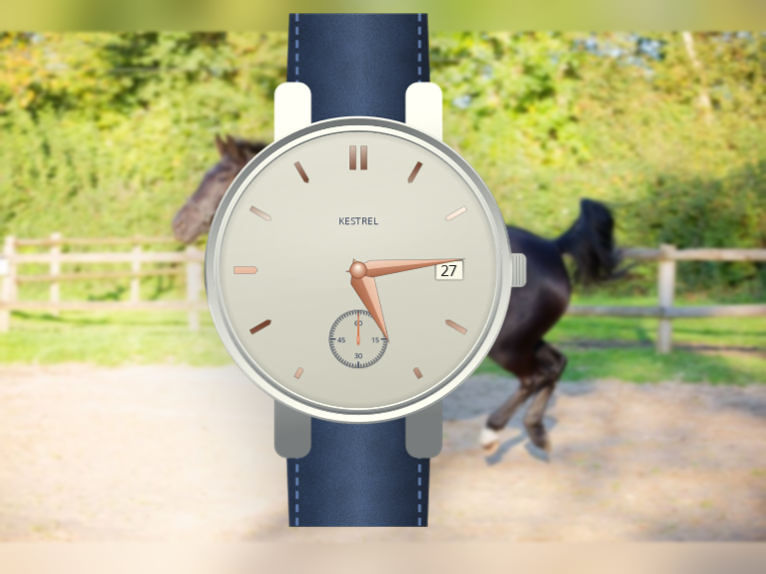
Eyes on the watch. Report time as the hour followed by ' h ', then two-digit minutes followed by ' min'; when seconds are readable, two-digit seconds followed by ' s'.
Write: 5 h 14 min
